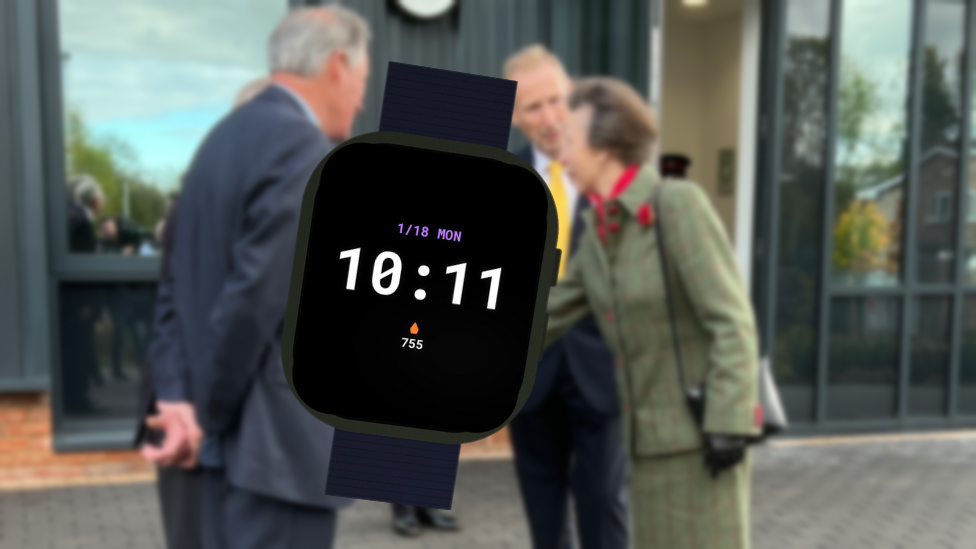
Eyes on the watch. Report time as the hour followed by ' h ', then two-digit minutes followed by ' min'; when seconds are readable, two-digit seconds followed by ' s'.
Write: 10 h 11 min
